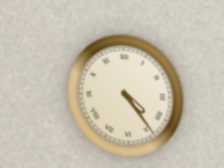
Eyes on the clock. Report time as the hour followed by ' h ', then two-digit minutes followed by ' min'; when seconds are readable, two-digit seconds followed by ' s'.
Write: 4 h 24 min
